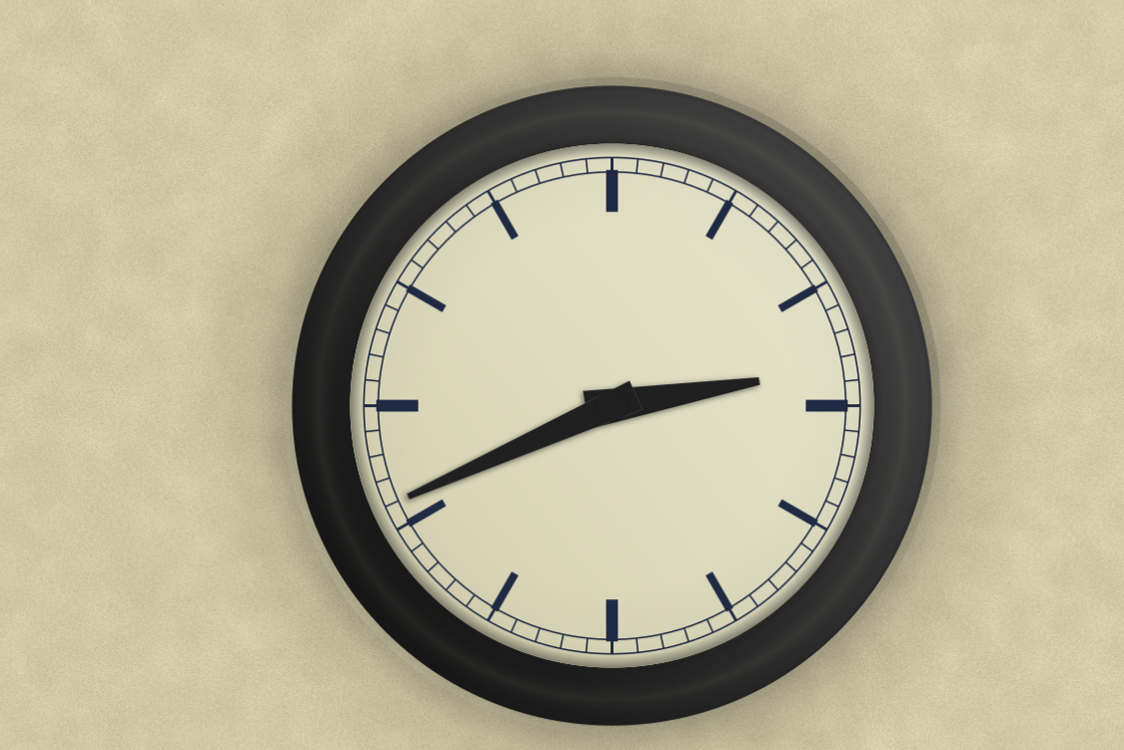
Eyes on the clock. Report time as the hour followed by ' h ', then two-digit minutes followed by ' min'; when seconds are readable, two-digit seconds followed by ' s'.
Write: 2 h 41 min
